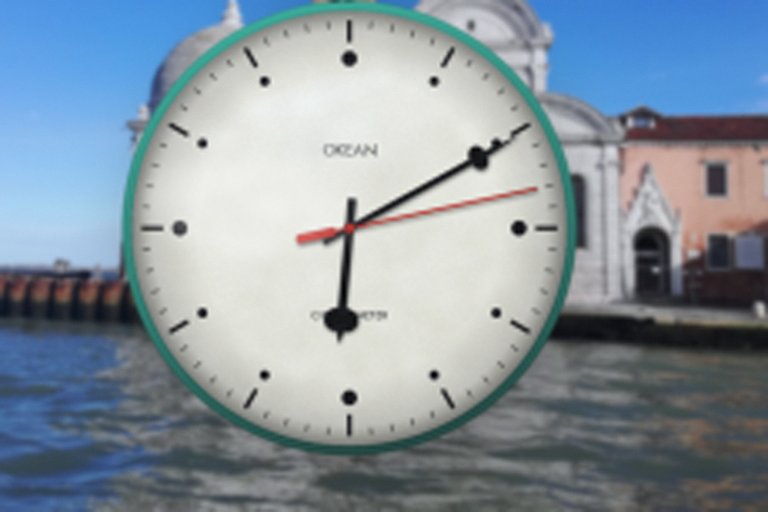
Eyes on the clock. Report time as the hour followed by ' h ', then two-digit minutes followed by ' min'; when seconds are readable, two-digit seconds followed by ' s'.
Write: 6 h 10 min 13 s
